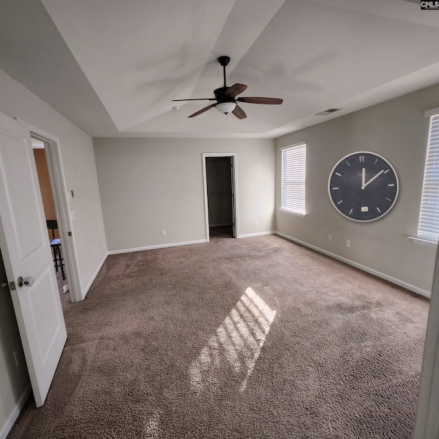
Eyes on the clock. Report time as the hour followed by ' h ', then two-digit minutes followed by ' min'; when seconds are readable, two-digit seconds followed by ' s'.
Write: 12 h 09 min
